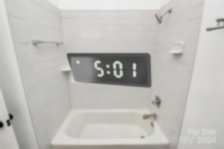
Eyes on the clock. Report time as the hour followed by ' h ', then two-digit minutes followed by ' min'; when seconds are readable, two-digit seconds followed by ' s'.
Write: 5 h 01 min
